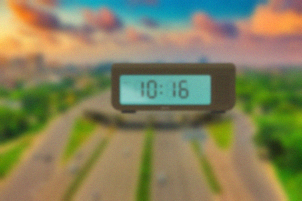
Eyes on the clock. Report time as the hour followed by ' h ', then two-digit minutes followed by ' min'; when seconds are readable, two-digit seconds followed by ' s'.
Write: 10 h 16 min
